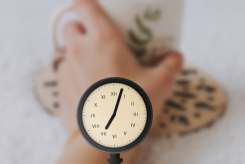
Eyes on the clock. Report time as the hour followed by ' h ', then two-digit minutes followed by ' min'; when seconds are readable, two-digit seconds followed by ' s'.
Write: 7 h 03 min
